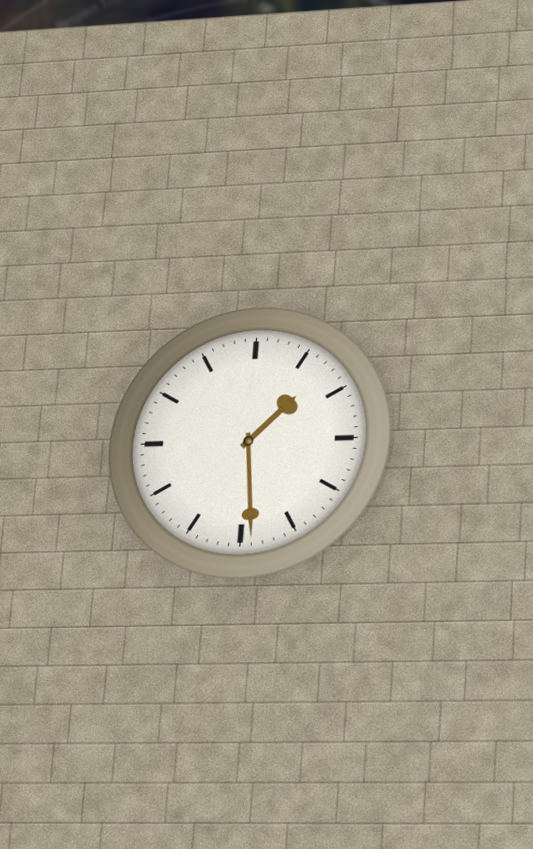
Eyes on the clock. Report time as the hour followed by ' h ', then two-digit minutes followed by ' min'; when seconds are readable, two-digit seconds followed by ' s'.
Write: 1 h 29 min
